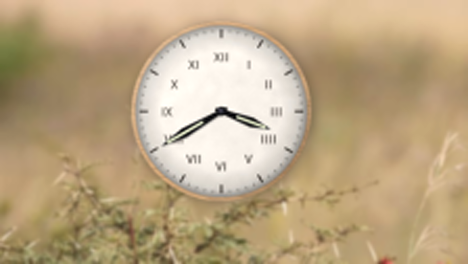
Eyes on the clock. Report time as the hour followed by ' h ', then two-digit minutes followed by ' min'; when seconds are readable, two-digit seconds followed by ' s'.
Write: 3 h 40 min
